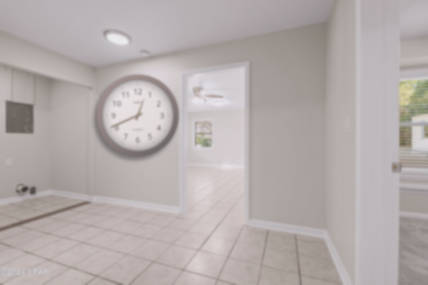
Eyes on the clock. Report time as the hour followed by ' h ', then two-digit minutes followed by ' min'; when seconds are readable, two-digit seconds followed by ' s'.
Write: 12 h 41 min
